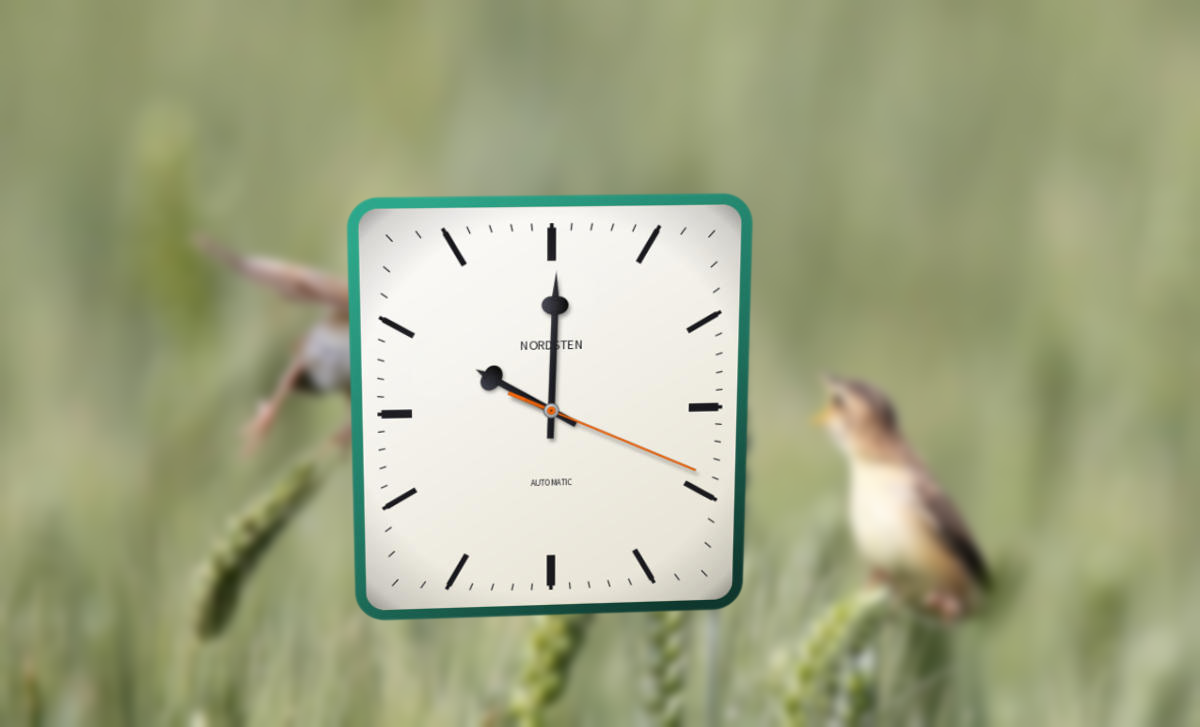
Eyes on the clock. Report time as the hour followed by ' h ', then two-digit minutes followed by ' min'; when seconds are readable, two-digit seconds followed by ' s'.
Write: 10 h 00 min 19 s
